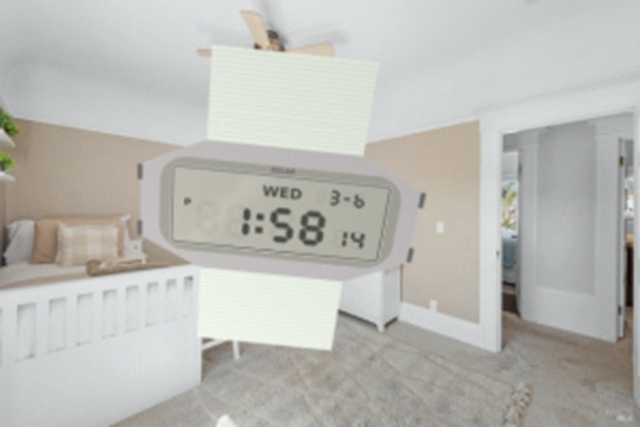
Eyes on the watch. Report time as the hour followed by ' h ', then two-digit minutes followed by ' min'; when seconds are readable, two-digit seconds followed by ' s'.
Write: 1 h 58 min 14 s
